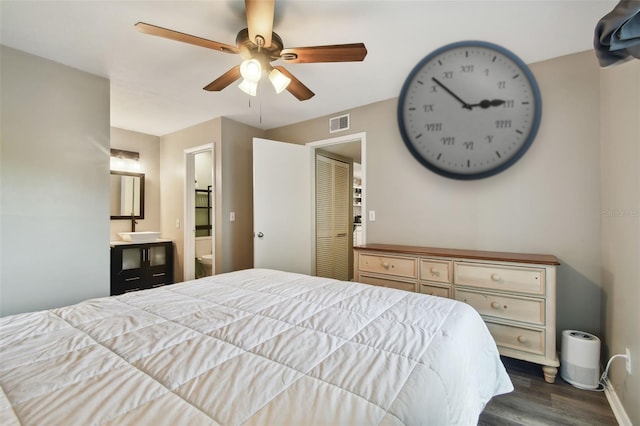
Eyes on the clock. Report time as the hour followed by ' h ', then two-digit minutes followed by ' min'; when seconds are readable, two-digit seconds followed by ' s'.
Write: 2 h 52 min
